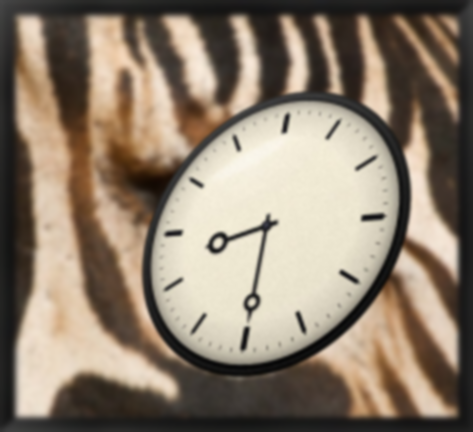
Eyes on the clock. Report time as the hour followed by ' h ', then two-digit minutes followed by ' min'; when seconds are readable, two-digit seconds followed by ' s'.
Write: 8 h 30 min
